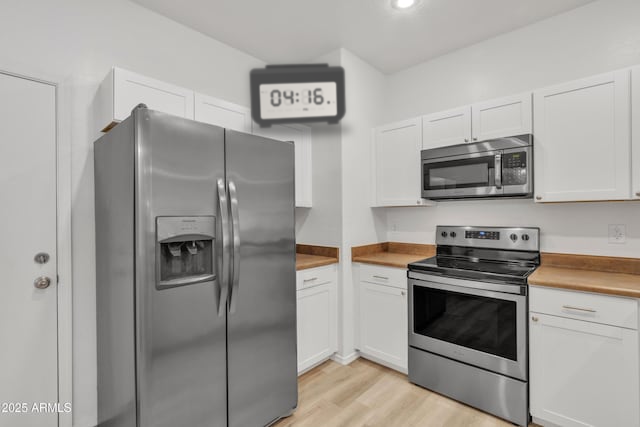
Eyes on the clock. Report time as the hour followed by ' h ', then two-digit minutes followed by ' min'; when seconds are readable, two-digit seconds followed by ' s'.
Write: 4 h 16 min
